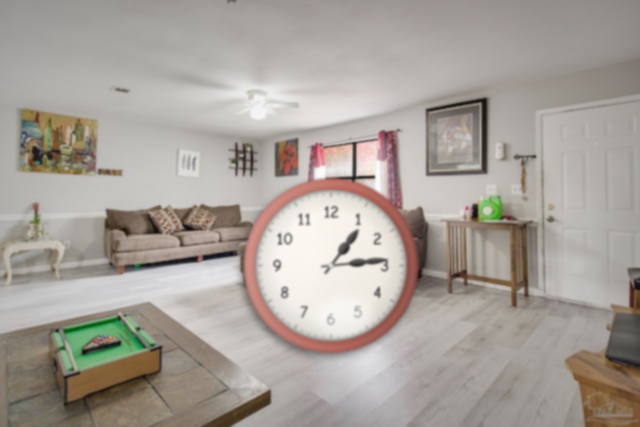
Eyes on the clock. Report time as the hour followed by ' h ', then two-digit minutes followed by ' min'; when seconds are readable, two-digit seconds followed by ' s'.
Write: 1 h 14 min
